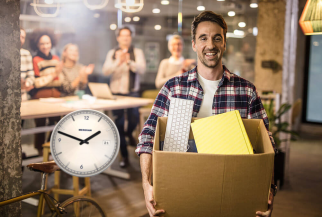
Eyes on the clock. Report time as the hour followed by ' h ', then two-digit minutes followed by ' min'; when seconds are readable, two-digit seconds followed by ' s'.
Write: 1 h 48 min
